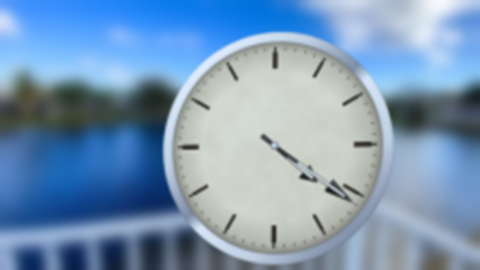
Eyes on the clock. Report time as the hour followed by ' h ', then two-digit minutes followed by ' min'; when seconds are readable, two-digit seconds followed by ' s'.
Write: 4 h 21 min
